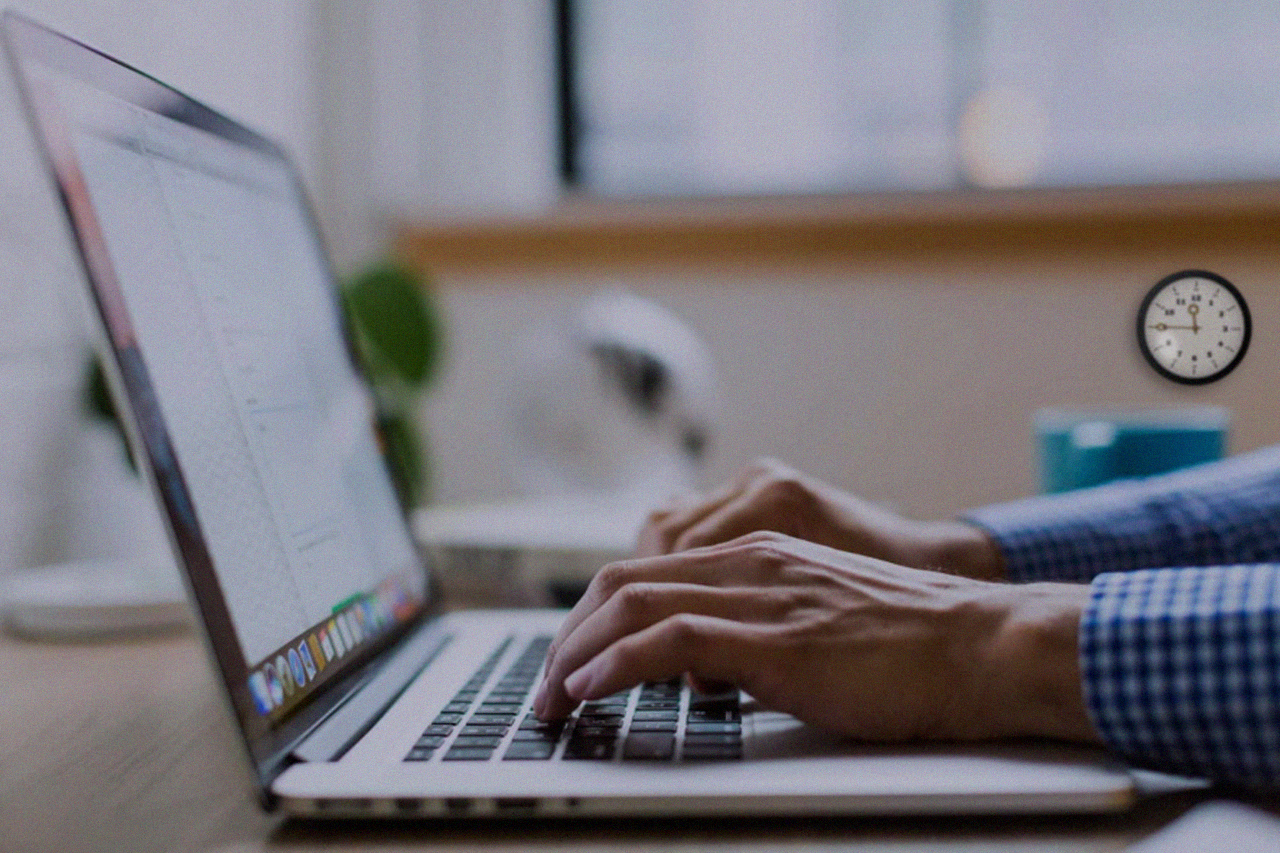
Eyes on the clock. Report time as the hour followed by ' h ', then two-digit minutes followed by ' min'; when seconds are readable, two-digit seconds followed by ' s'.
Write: 11 h 45 min
